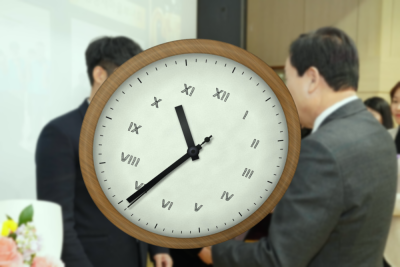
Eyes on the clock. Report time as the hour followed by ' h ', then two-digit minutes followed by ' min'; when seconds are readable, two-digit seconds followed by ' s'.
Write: 10 h 34 min 34 s
